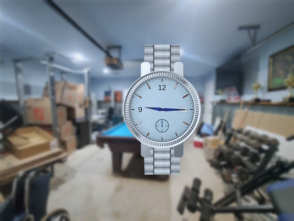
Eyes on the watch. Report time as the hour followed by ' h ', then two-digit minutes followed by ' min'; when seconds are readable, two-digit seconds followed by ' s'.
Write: 9 h 15 min
